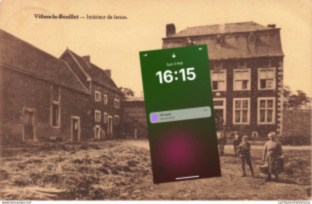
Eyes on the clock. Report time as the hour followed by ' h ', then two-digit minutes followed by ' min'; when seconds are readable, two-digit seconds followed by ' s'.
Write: 16 h 15 min
